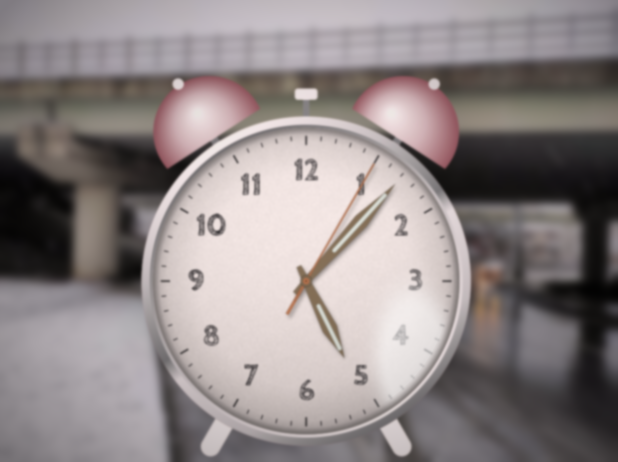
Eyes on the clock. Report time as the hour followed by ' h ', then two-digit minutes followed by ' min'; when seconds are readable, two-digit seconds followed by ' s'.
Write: 5 h 07 min 05 s
